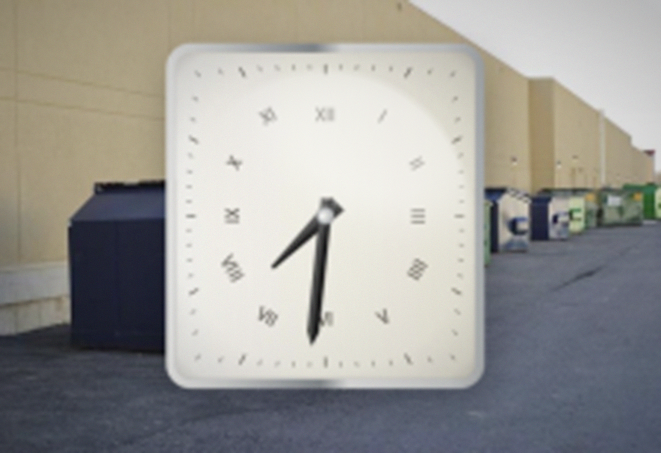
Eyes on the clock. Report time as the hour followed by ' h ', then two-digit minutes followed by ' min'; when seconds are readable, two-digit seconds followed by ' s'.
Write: 7 h 31 min
